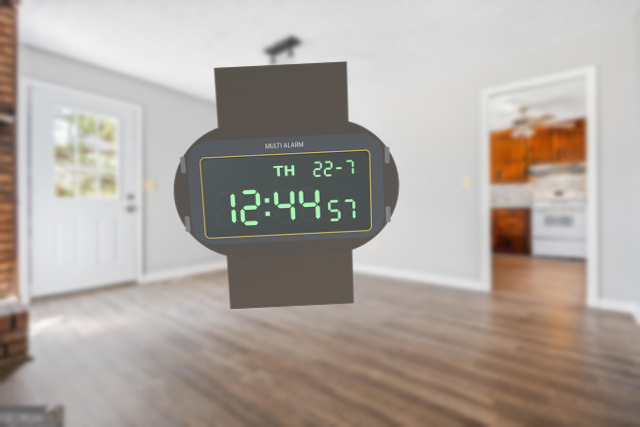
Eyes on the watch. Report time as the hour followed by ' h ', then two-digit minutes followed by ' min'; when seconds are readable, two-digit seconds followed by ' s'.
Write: 12 h 44 min 57 s
